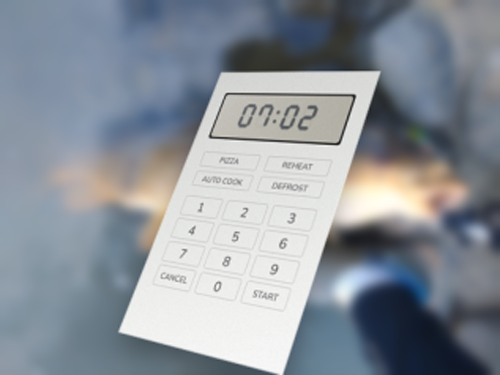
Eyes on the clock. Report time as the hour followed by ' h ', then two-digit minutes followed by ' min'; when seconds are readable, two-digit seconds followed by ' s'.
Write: 7 h 02 min
